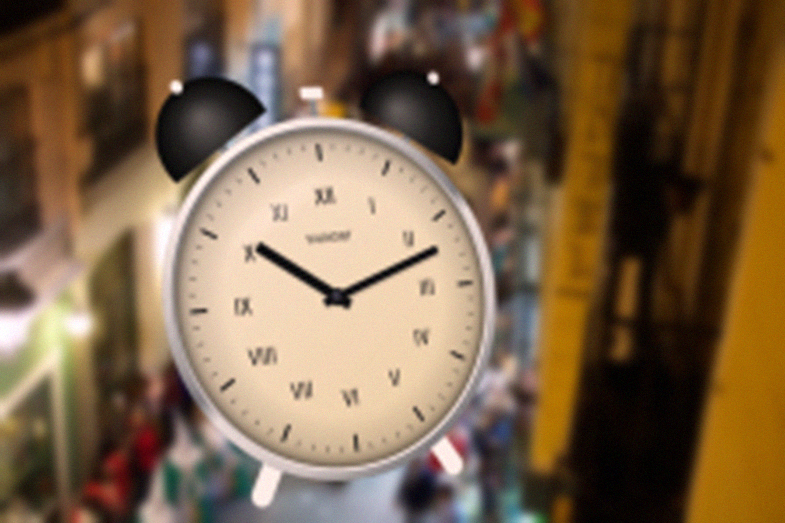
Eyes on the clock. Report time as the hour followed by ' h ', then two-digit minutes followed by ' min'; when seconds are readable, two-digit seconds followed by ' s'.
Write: 10 h 12 min
